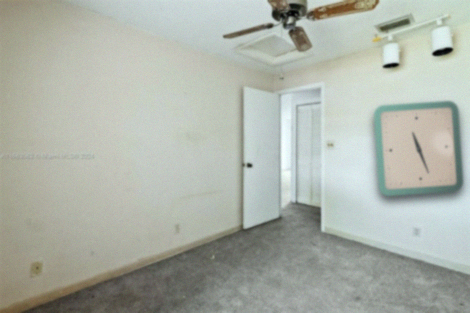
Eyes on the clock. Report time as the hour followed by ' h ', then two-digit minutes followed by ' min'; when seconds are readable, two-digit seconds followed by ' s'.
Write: 11 h 27 min
